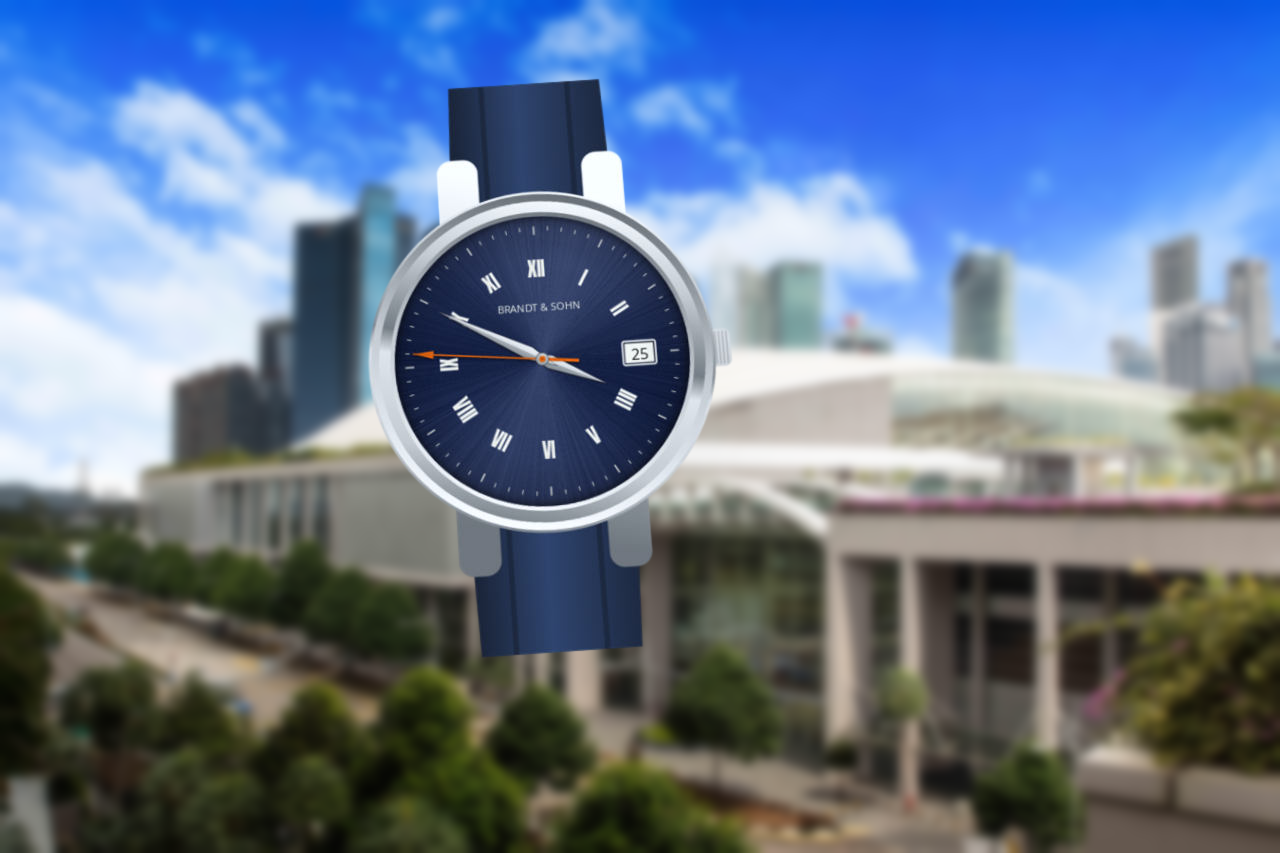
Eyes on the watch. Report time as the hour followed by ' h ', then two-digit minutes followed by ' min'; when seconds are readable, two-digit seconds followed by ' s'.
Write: 3 h 49 min 46 s
